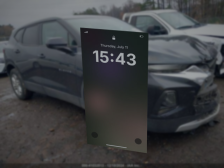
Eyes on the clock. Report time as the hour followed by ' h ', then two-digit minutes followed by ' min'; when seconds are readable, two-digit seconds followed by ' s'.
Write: 15 h 43 min
